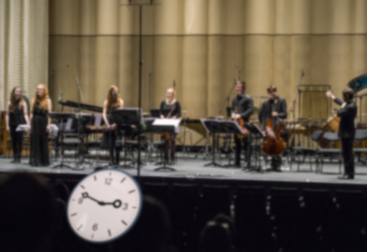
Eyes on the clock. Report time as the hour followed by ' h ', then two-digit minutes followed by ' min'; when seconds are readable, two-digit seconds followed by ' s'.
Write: 2 h 48 min
